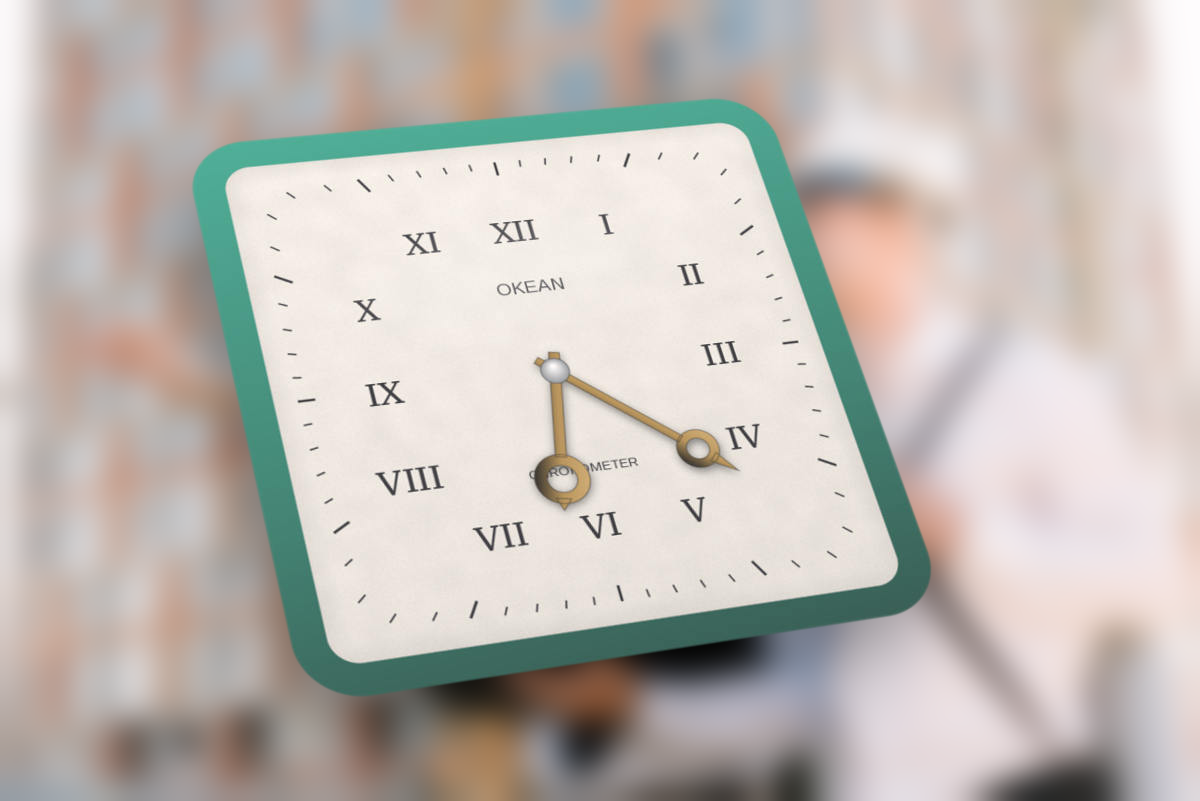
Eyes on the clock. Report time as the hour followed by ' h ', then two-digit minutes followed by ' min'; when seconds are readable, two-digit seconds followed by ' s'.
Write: 6 h 22 min
